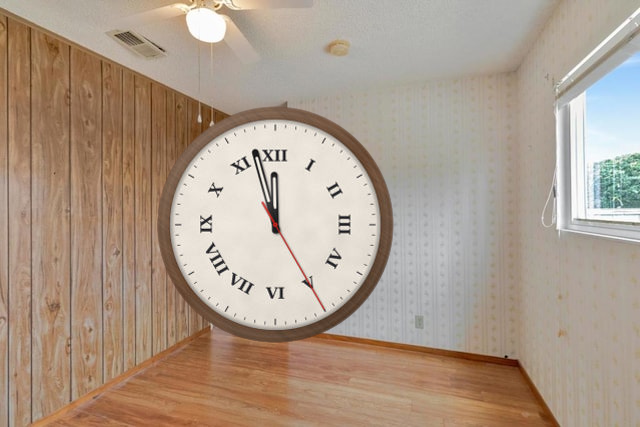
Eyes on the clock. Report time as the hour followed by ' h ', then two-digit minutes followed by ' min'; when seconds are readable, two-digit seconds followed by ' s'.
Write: 11 h 57 min 25 s
